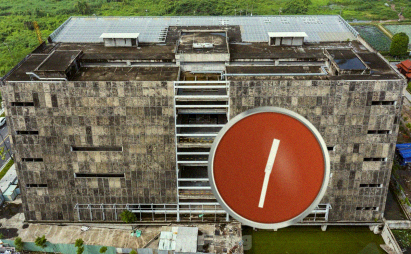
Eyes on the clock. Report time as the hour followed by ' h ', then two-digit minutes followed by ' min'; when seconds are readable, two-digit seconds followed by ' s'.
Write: 12 h 32 min
